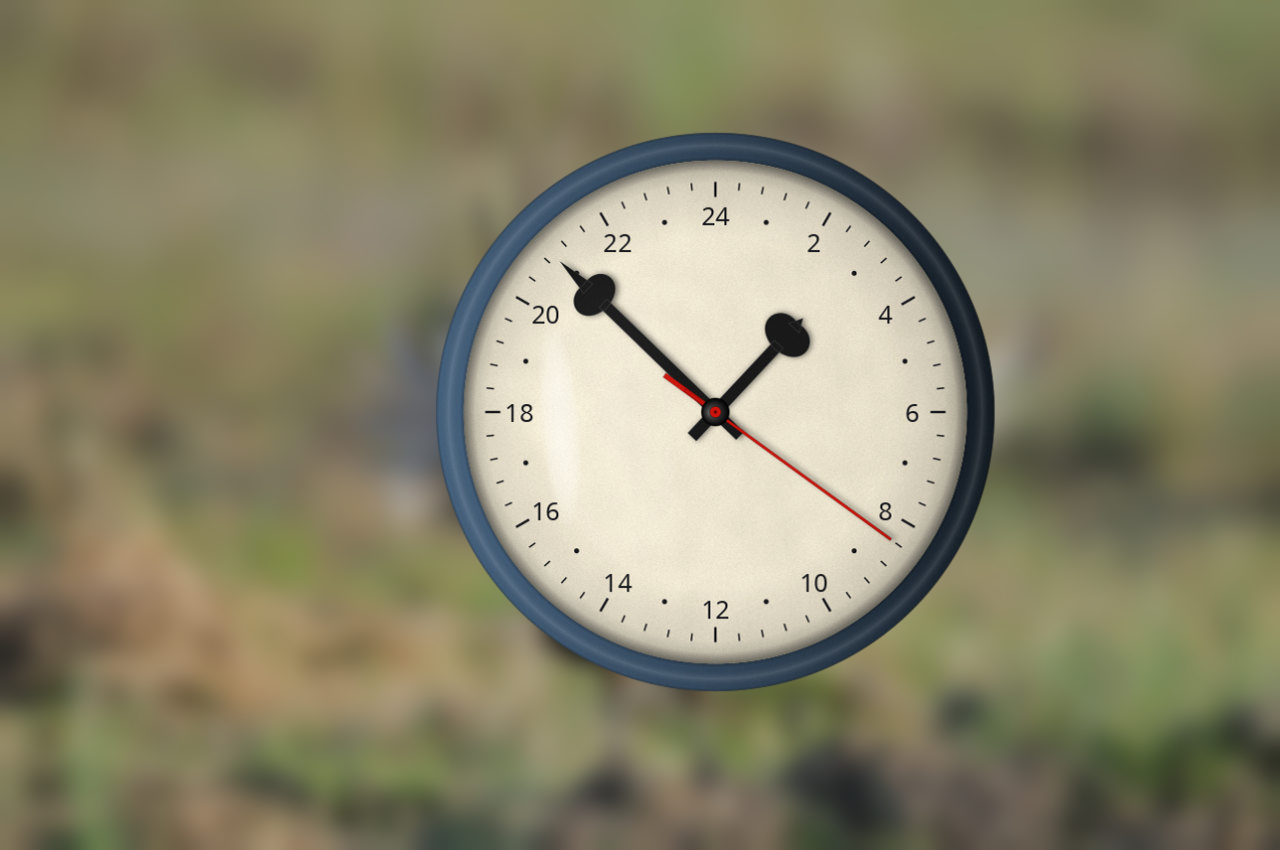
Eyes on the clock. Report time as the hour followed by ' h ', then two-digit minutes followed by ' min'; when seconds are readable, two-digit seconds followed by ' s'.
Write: 2 h 52 min 21 s
